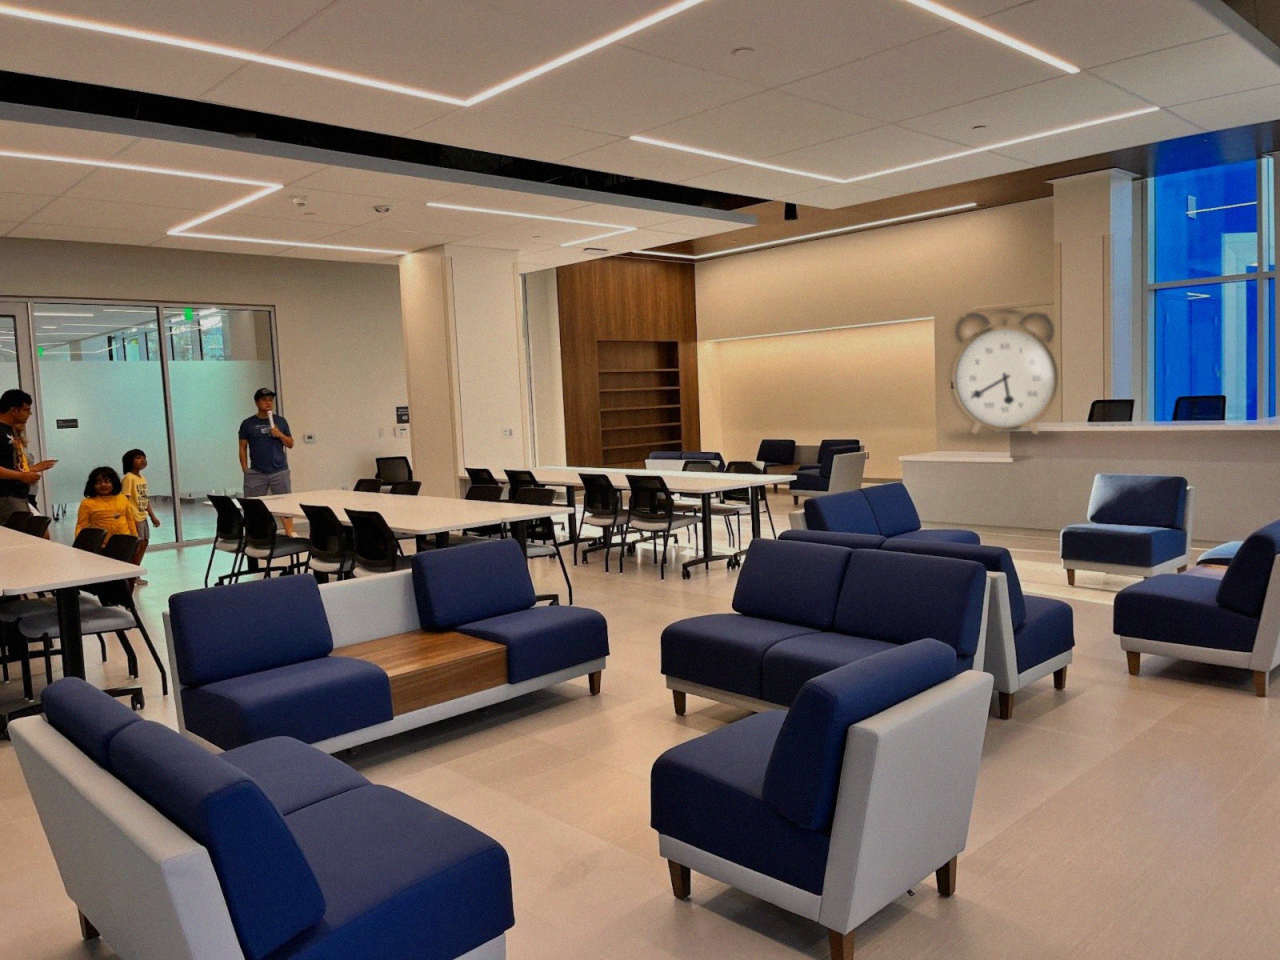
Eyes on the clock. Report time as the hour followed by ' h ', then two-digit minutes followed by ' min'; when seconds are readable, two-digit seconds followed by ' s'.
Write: 5 h 40 min
